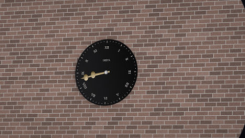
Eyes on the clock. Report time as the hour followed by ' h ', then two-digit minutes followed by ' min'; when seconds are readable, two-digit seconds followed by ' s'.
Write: 8 h 43 min
